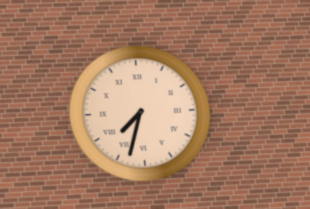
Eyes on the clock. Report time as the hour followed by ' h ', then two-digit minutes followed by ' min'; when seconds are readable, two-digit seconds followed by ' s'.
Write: 7 h 33 min
